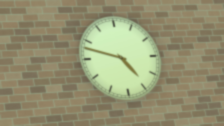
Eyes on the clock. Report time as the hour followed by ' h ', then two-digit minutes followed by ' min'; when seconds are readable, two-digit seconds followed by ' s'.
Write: 4 h 48 min
